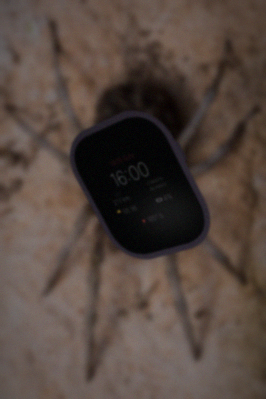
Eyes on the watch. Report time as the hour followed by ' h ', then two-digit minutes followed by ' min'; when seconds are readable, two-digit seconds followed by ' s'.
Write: 16 h 00 min
